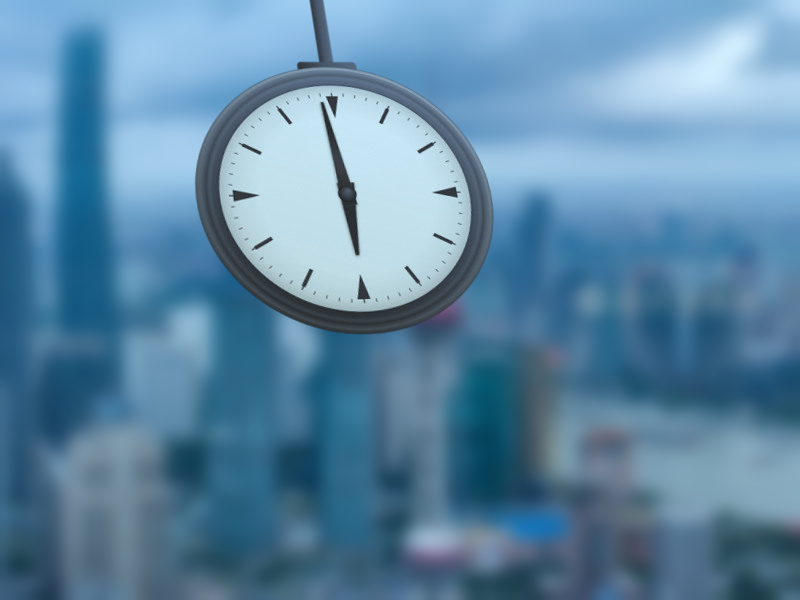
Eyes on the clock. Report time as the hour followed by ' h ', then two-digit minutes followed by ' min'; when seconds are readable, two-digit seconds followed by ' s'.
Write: 5 h 59 min
